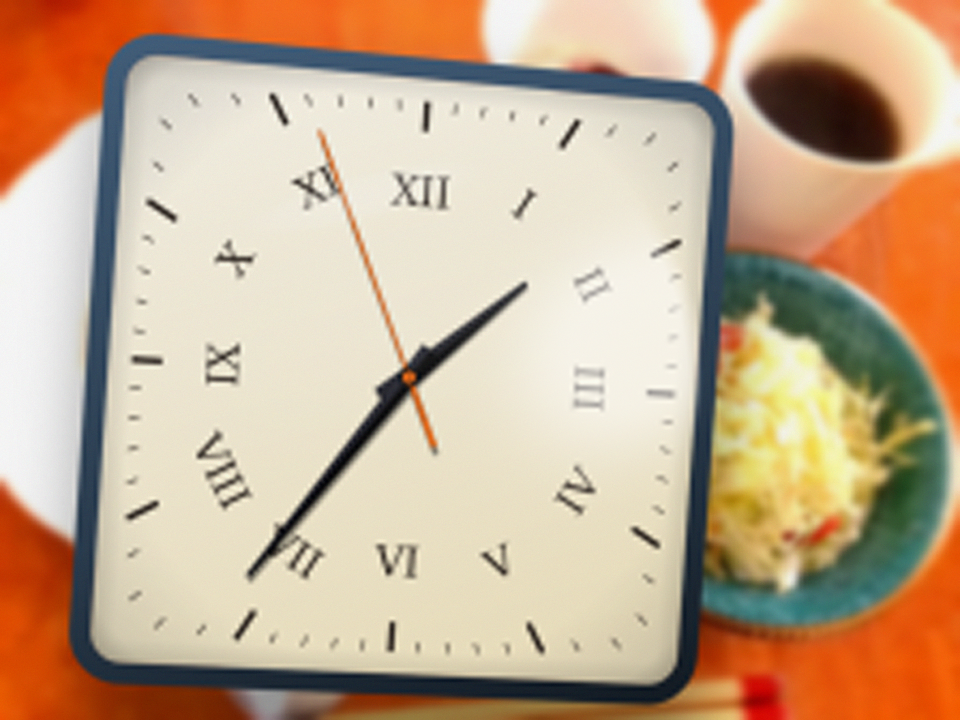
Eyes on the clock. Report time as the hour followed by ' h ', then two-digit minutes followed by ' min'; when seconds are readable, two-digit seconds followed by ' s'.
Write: 1 h 35 min 56 s
